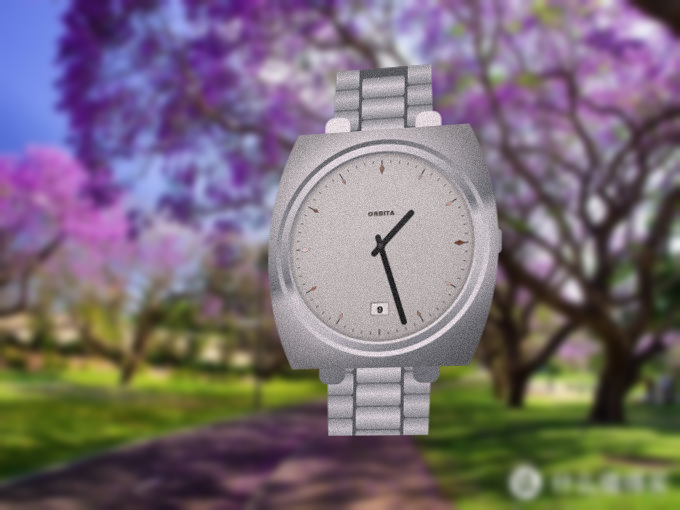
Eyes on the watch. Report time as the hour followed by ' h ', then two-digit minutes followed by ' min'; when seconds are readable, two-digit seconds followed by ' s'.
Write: 1 h 27 min
